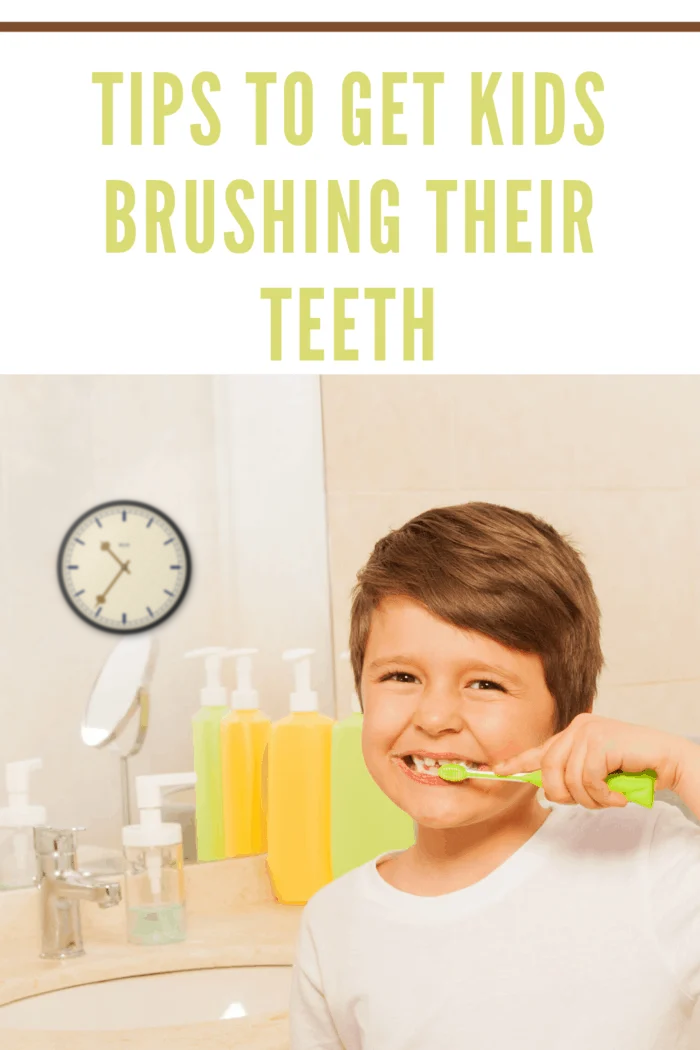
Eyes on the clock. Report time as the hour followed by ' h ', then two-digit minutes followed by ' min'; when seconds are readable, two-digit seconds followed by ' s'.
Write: 10 h 36 min
